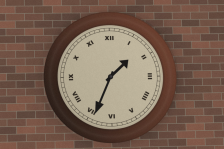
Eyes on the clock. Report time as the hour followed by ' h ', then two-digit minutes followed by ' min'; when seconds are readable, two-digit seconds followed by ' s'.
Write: 1 h 34 min
